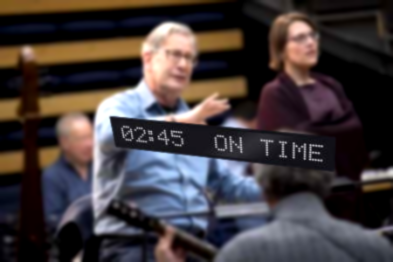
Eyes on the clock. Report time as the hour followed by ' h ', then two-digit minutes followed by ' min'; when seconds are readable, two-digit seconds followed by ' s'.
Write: 2 h 45 min
